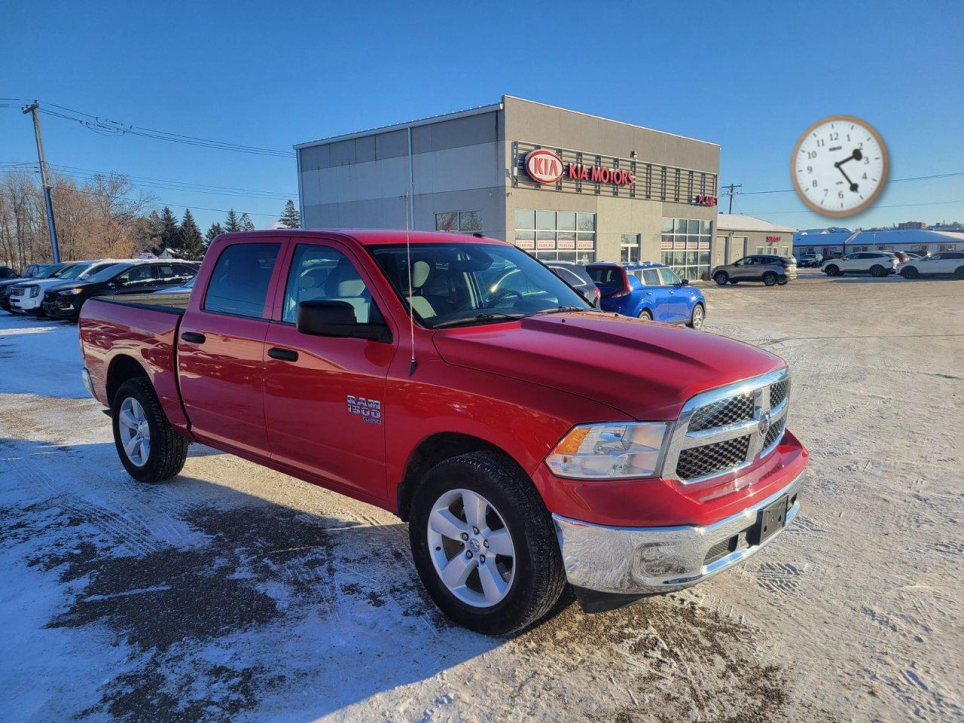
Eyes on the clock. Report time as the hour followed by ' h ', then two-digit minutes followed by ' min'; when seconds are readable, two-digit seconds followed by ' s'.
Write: 2 h 25 min
